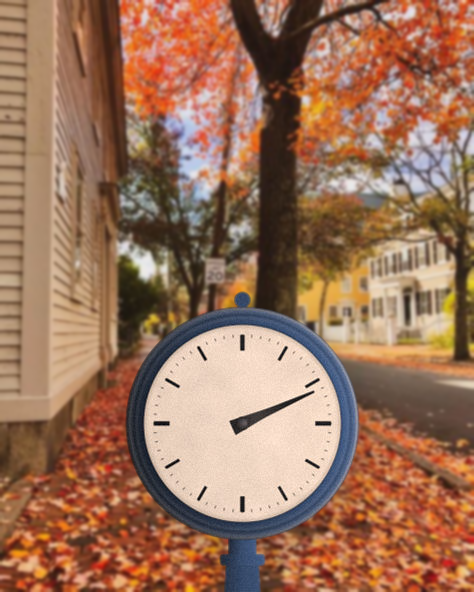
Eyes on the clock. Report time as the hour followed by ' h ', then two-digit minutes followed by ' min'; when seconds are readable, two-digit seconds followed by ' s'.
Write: 2 h 11 min
